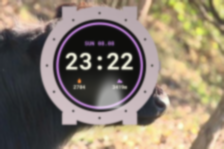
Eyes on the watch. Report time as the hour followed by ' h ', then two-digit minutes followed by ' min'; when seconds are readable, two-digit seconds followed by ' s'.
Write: 23 h 22 min
